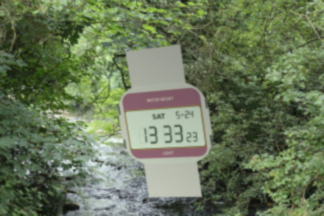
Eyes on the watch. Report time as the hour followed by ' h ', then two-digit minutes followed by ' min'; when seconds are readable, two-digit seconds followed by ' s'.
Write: 13 h 33 min
